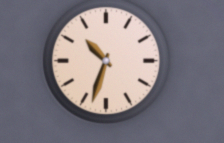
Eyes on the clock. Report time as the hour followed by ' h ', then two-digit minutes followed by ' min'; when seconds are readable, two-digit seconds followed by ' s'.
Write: 10 h 33 min
